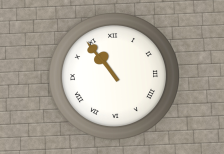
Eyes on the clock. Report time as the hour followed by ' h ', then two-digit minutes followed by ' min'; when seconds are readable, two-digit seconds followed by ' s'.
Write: 10 h 54 min
